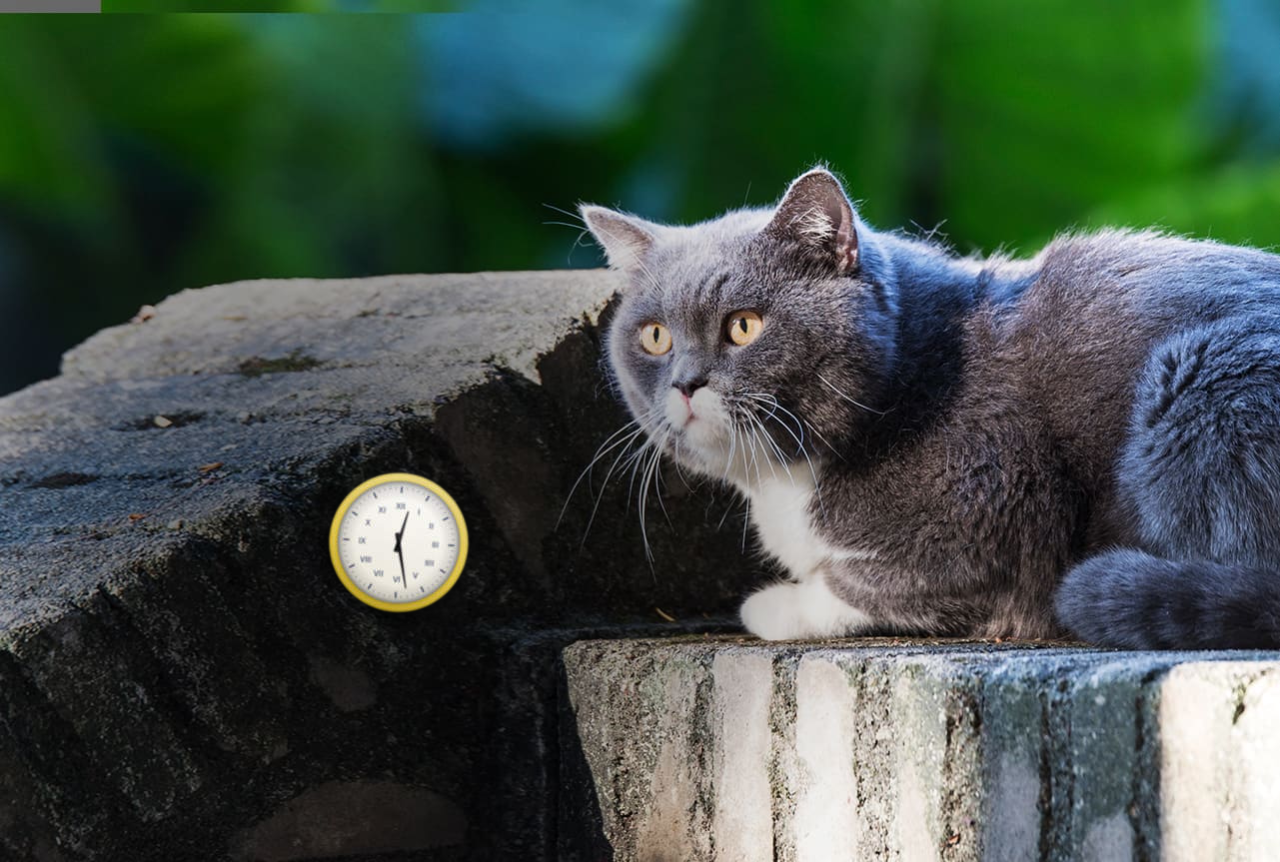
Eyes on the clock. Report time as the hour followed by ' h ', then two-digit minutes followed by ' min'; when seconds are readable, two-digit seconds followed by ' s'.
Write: 12 h 28 min
